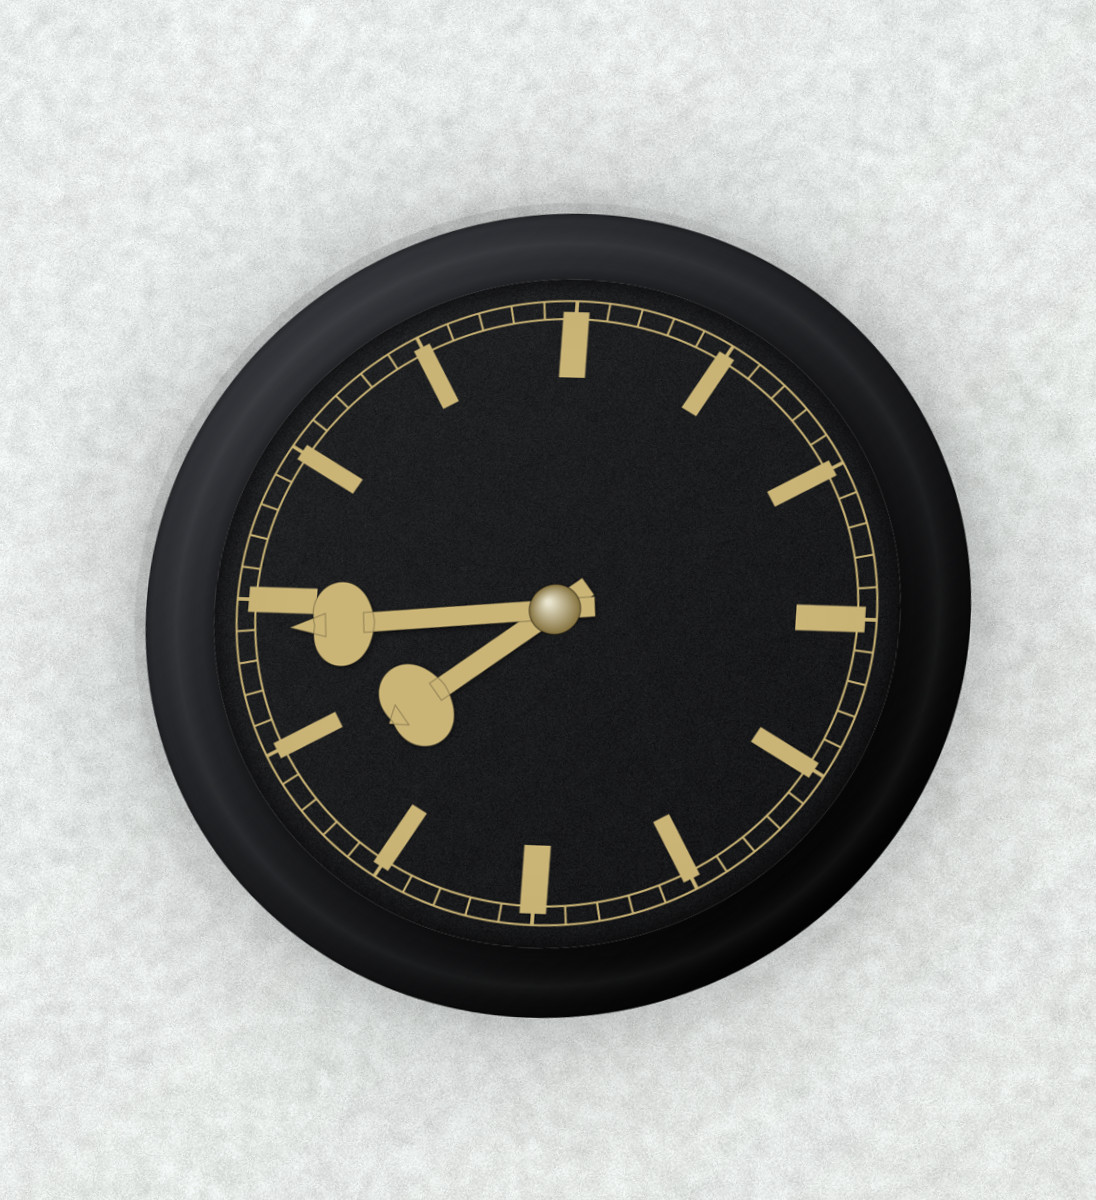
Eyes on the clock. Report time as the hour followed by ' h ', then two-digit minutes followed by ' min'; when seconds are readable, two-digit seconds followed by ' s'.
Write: 7 h 44 min
